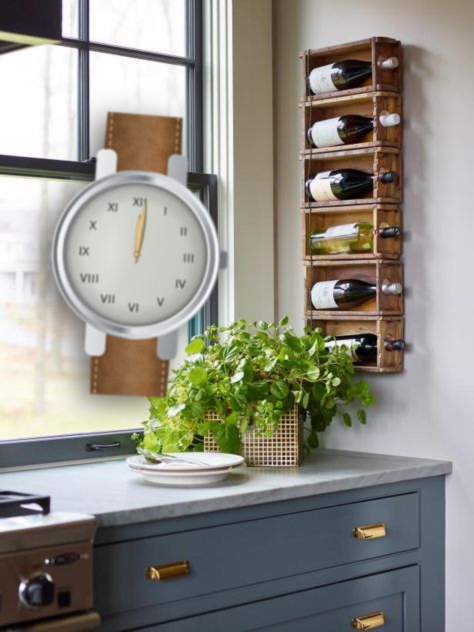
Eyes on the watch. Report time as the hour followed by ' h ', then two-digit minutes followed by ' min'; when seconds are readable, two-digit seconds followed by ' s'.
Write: 12 h 01 min
